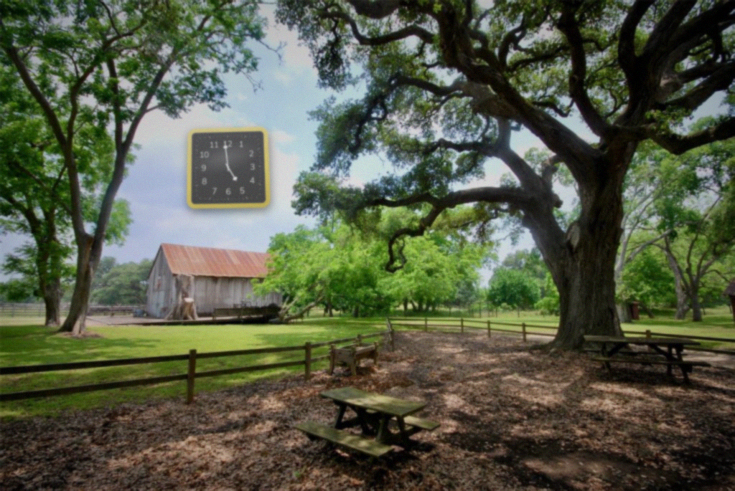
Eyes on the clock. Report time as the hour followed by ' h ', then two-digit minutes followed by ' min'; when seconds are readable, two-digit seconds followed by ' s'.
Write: 4 h 59 min
